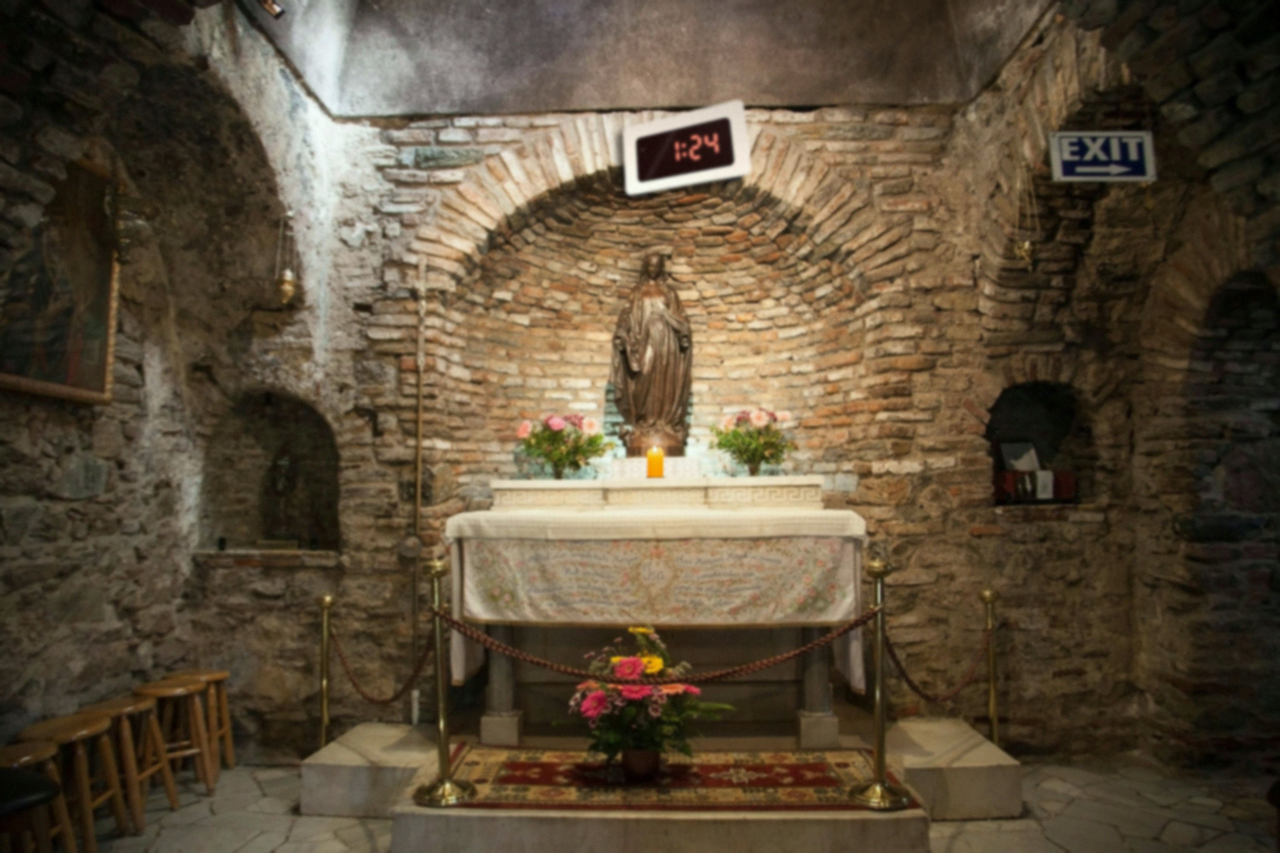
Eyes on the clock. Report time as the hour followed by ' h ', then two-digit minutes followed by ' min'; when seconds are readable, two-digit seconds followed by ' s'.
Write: 1 h 24 min
